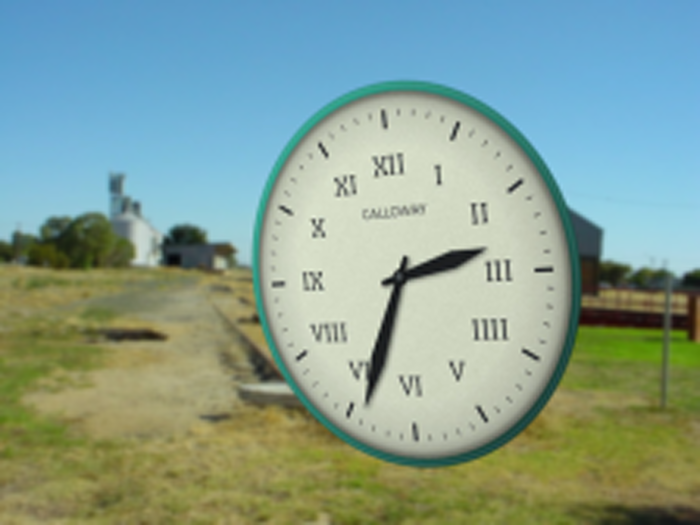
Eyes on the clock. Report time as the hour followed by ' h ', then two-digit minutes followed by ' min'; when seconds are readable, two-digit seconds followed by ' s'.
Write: 2 h 34 min
